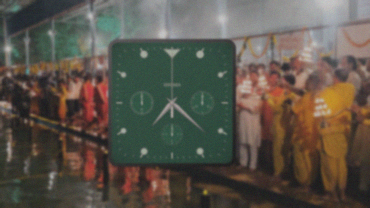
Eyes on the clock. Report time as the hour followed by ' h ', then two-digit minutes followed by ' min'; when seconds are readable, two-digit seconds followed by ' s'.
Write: 7 h 22 min
